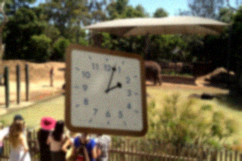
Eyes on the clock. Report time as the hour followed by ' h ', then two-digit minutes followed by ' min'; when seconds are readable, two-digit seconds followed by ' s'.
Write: 2 h 03 min
